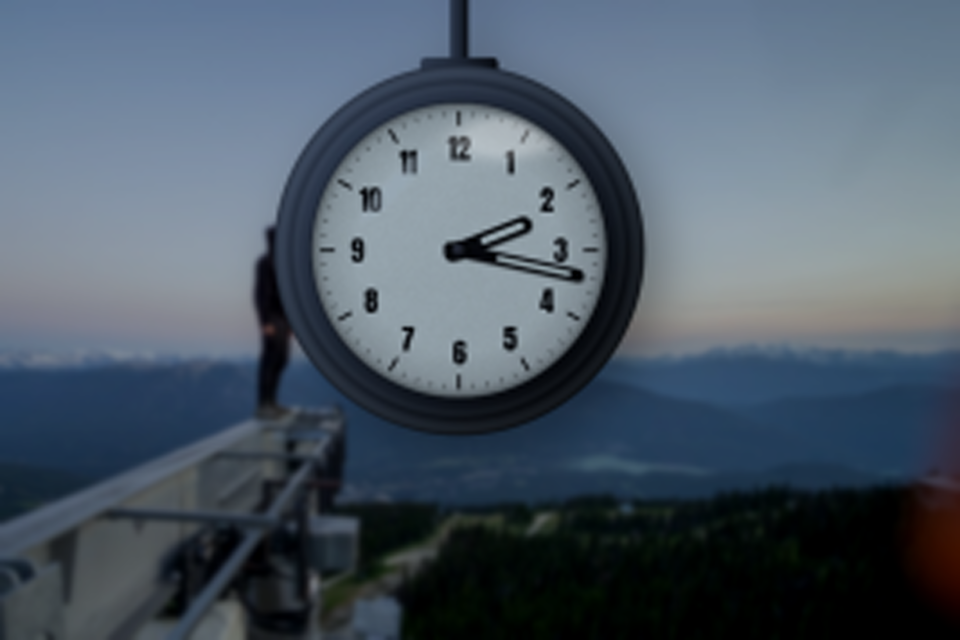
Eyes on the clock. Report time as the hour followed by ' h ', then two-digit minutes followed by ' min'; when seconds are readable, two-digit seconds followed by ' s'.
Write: 2 h 17 min
